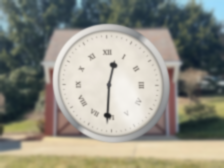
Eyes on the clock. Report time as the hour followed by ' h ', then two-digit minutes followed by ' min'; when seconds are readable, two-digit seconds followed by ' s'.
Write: 12 h 31 min
